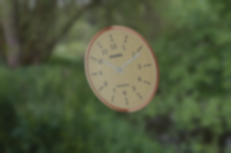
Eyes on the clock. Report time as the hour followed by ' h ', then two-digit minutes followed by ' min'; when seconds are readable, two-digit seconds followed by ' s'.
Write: 10 h 11 min
